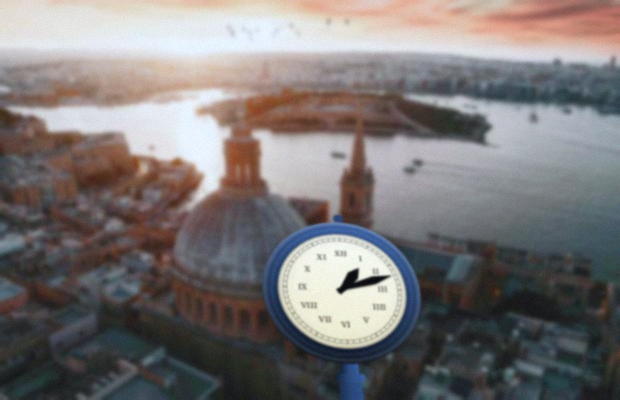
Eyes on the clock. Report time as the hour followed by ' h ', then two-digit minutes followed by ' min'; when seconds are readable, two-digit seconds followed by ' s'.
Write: 1 h 12 min
